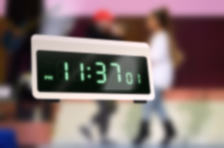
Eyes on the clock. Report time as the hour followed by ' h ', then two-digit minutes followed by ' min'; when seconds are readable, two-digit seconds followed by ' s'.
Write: 11 h 37 min 01 s
